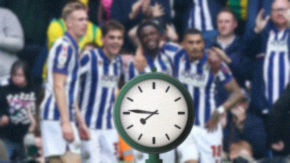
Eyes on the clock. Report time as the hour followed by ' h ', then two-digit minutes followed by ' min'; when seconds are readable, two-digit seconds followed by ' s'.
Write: 7 h 46 min
